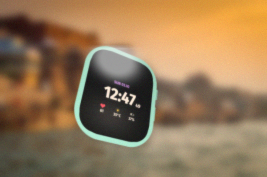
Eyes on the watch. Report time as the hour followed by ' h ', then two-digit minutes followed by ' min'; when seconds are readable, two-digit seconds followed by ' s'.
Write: 12 h 47 min
